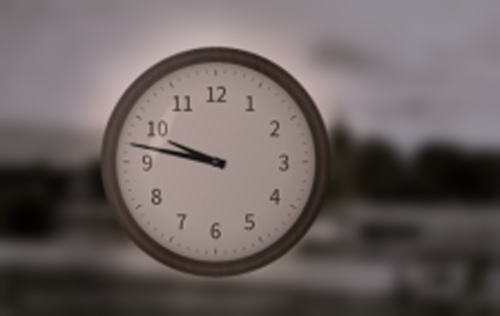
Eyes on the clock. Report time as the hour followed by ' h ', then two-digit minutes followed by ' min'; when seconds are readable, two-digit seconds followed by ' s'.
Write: 9 h 47 min
